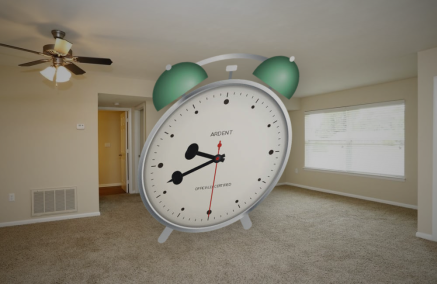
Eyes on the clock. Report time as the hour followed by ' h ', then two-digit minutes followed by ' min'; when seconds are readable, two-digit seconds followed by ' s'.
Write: 9 h 41 min 30 s
